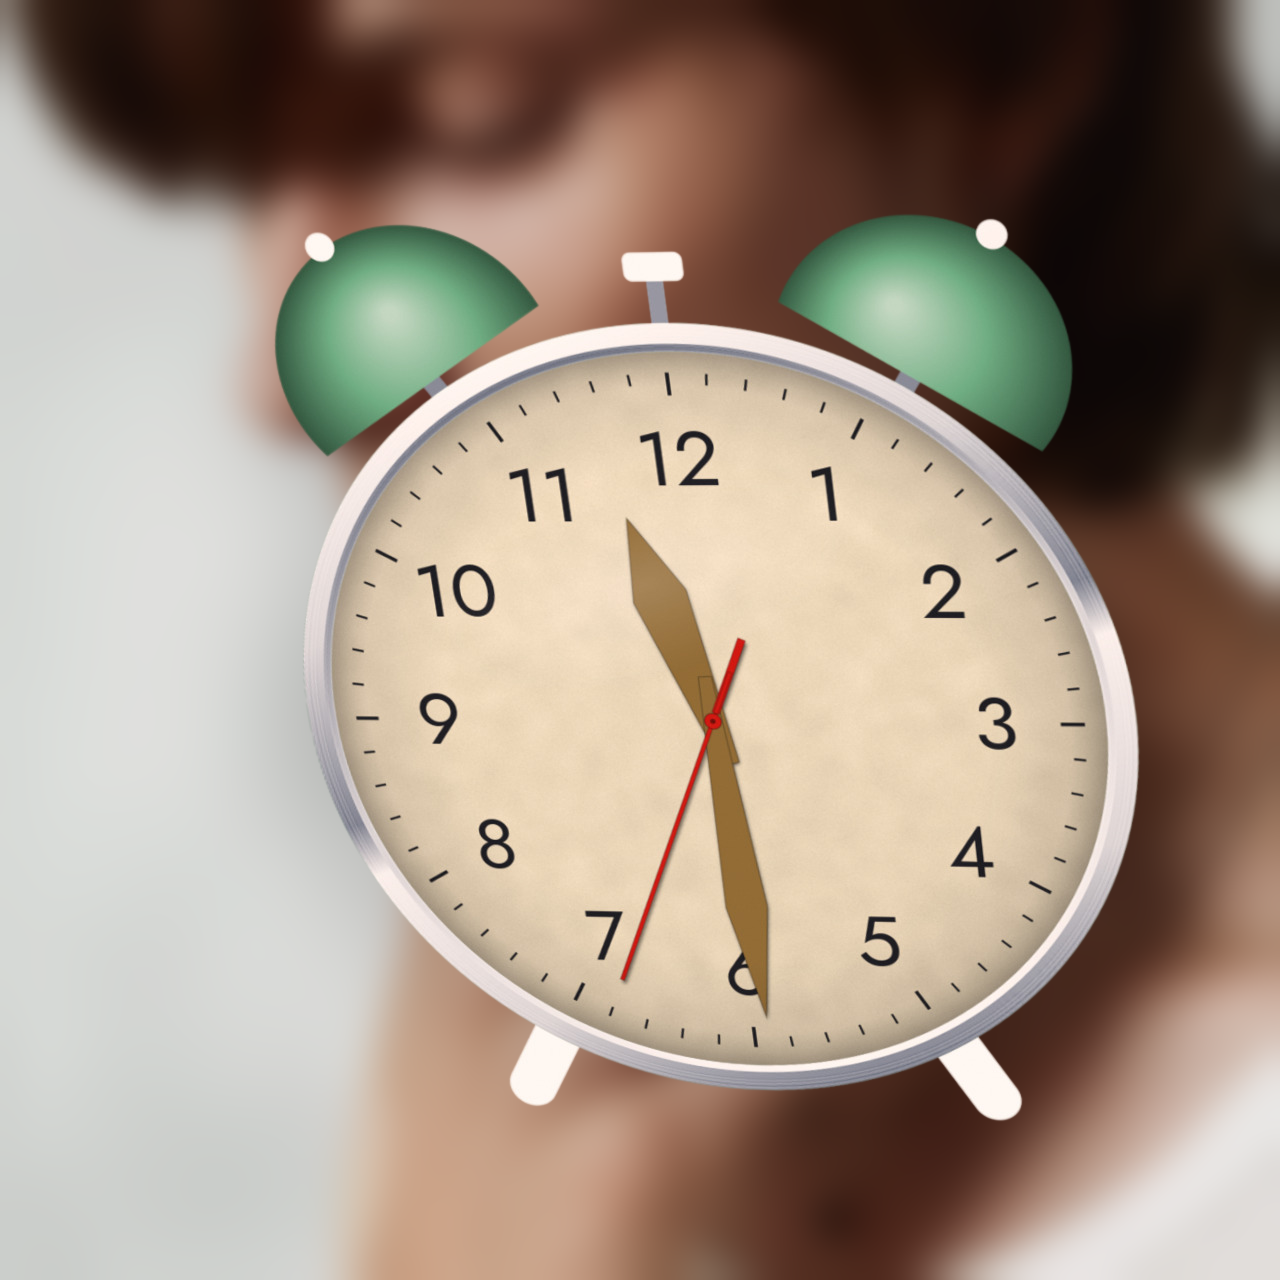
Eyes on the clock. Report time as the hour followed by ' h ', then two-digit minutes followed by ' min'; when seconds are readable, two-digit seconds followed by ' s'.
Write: 11 h 29 min 34 s
